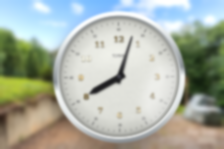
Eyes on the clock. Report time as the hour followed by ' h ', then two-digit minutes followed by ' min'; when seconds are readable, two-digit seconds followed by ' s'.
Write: 8 h 03 min
